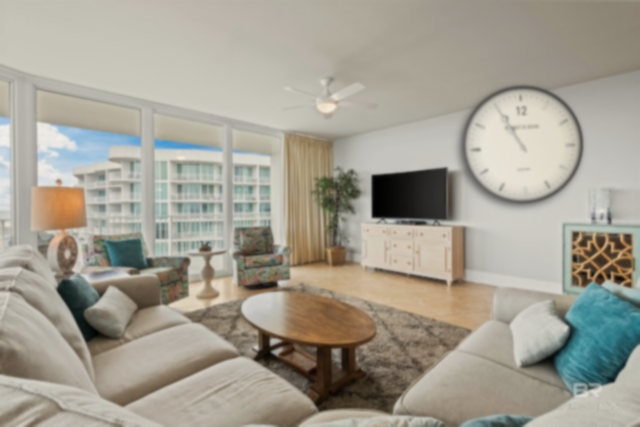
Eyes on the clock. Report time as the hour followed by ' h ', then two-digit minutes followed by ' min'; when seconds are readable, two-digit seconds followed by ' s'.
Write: 10 h 55 min
